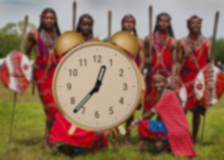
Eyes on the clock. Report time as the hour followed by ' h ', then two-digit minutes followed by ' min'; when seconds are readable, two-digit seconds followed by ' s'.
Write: 12 h 37 min
